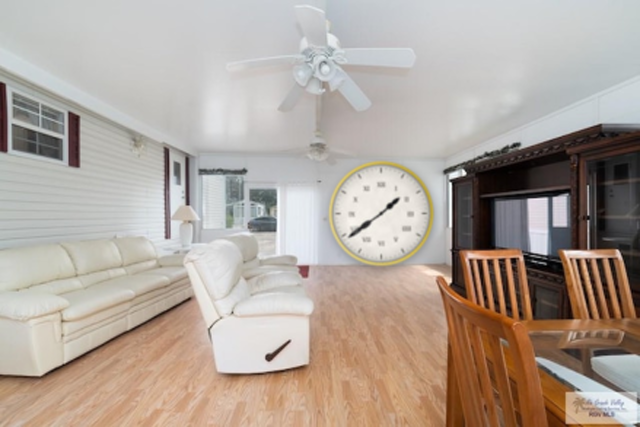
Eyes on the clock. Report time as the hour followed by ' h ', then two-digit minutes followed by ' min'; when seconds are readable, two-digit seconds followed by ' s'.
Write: 1 h 39 min
